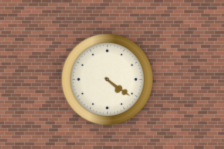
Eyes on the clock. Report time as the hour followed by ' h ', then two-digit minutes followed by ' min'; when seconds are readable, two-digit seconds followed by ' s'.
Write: 4 h 21 min
